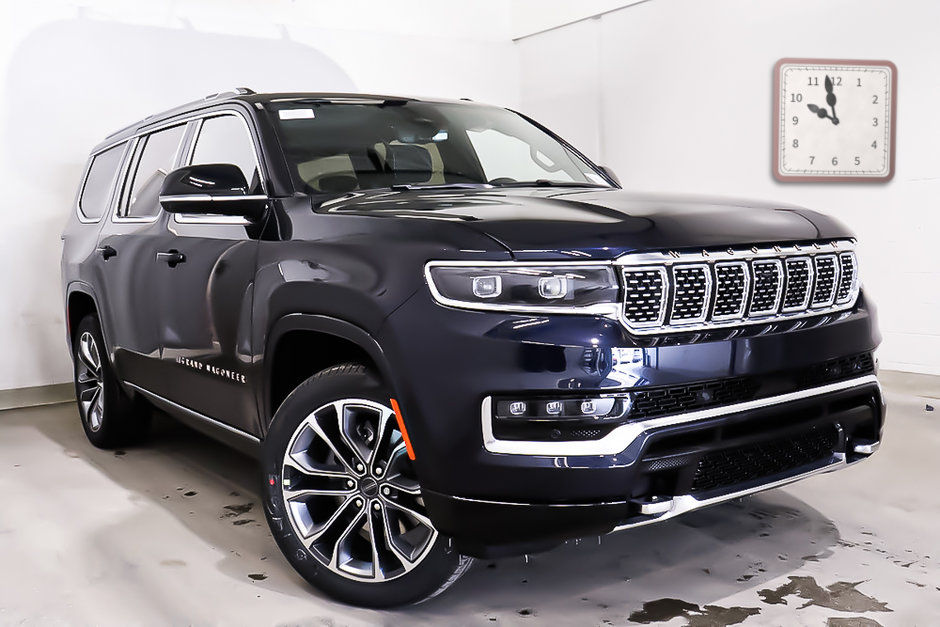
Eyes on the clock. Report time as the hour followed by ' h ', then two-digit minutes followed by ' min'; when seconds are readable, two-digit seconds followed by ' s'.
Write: 9 h 58 min
